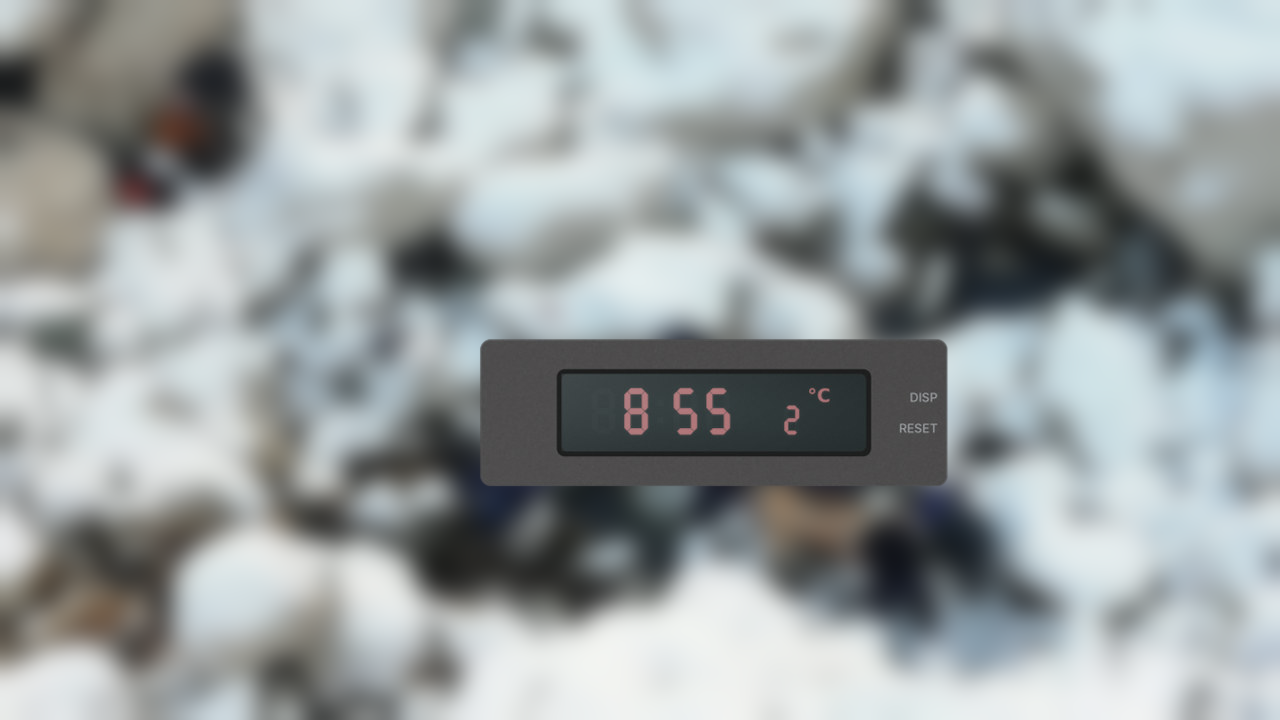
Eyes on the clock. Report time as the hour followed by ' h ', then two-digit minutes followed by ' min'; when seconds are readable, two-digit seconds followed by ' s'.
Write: 8 h 55 min
